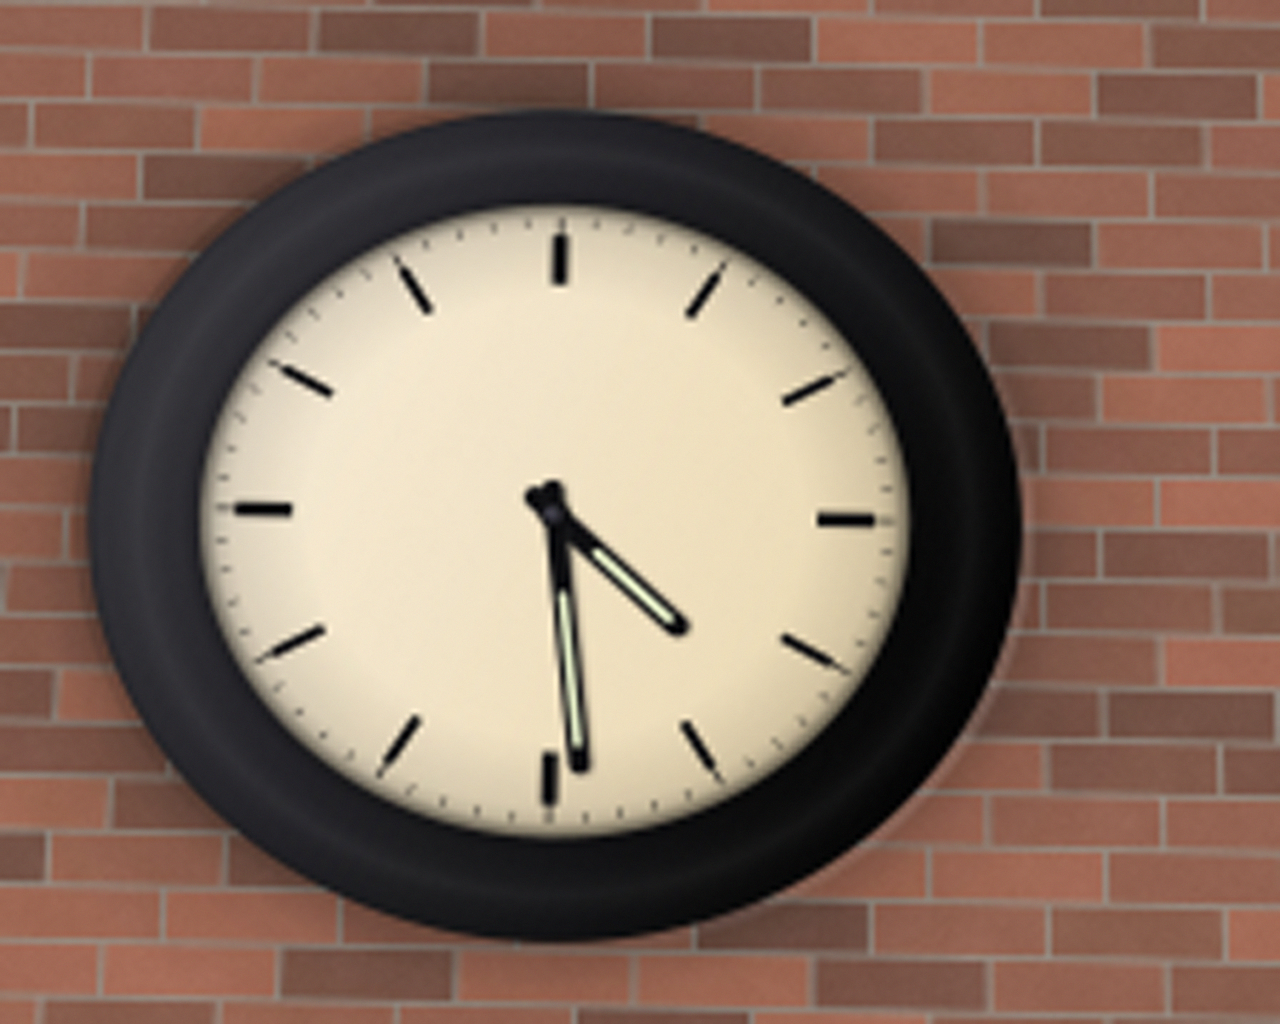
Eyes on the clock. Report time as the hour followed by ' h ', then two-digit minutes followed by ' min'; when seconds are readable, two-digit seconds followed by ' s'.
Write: 4 h 29 min
